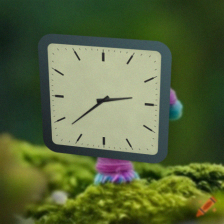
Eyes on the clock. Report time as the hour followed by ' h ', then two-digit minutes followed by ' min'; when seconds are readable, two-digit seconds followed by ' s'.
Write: 2 h 38 min
